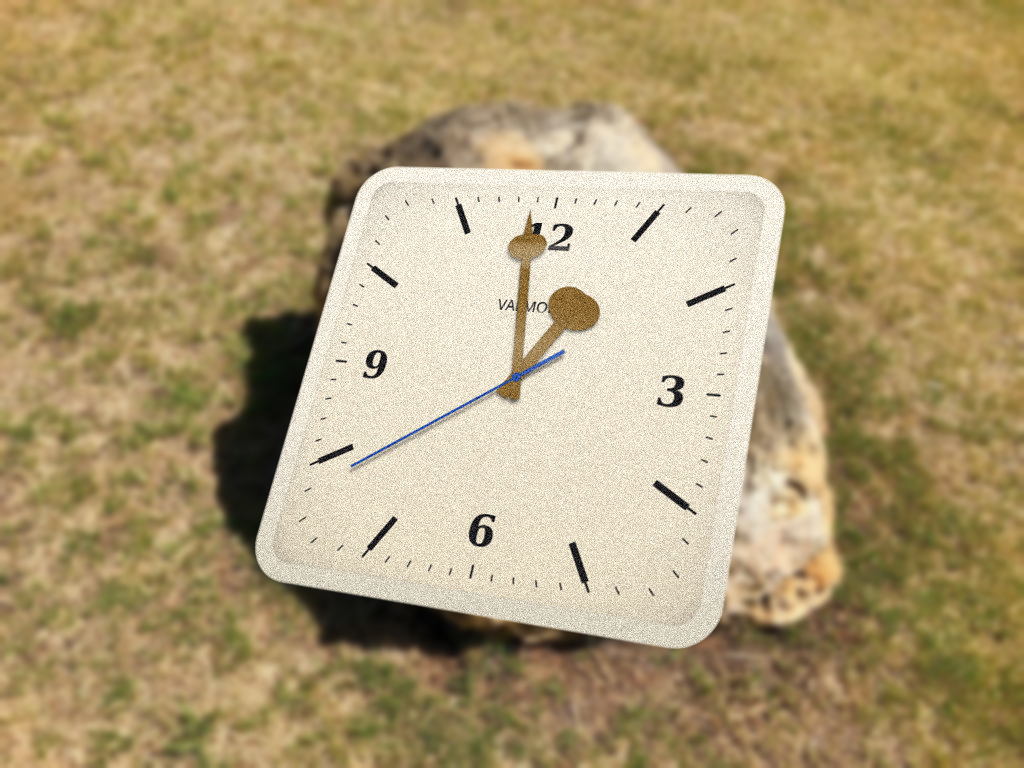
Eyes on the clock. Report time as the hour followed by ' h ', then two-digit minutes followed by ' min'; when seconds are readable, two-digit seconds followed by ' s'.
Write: 12 h 58 min 39 s
